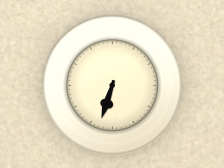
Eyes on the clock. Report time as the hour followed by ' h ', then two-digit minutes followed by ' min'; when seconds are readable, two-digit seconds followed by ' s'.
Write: 6 h 33 min
